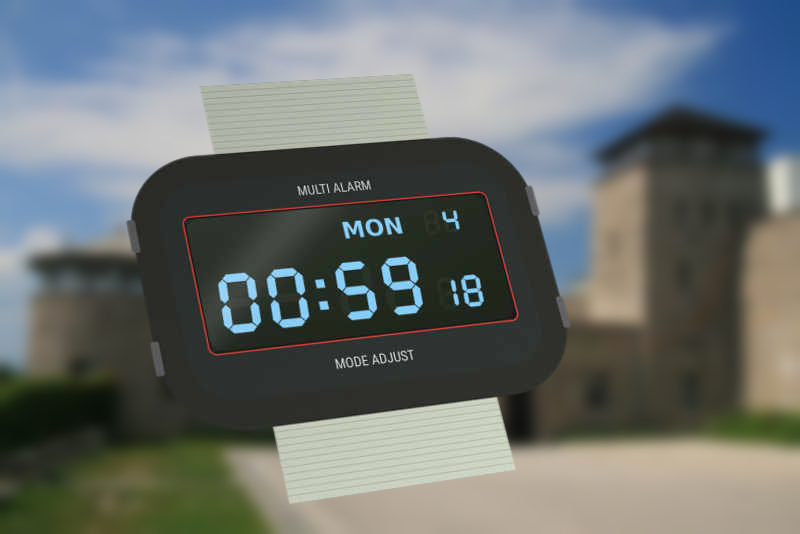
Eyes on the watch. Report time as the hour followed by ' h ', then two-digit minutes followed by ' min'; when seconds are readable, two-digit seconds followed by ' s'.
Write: 0 h 59 min 18 s
